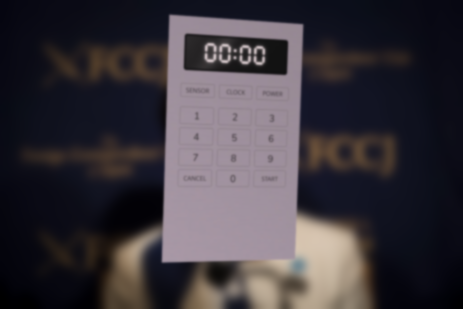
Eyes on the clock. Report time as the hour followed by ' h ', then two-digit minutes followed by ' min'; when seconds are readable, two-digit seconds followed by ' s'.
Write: 0 h 00 min
